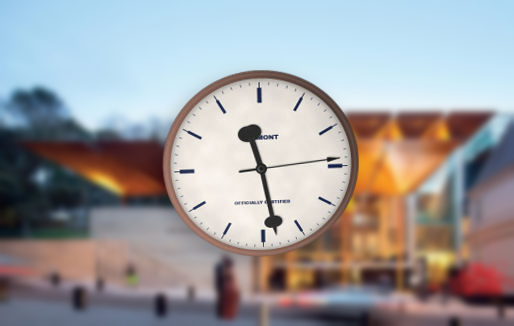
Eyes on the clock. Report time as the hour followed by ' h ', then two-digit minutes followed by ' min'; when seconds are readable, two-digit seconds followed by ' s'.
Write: 11 h 28 min 14 s
